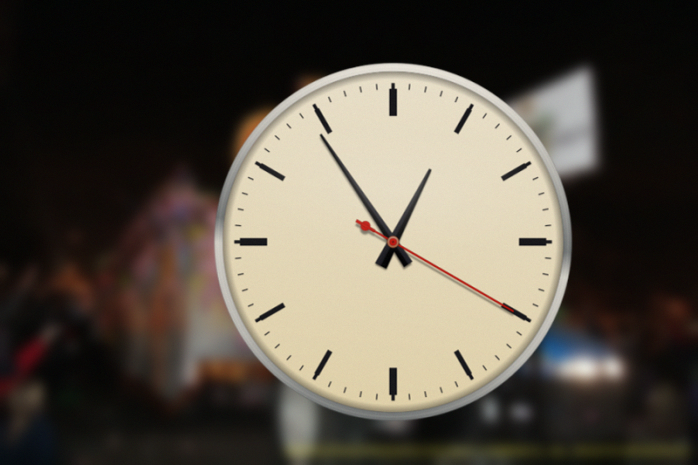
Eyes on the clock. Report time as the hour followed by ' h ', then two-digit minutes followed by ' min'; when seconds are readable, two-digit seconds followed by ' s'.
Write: 12 h 54 min 20 s
